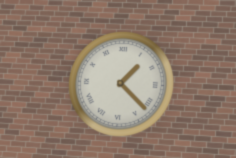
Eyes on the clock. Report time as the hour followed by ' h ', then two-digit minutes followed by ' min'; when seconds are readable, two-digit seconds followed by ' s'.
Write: 1 h 22 min
